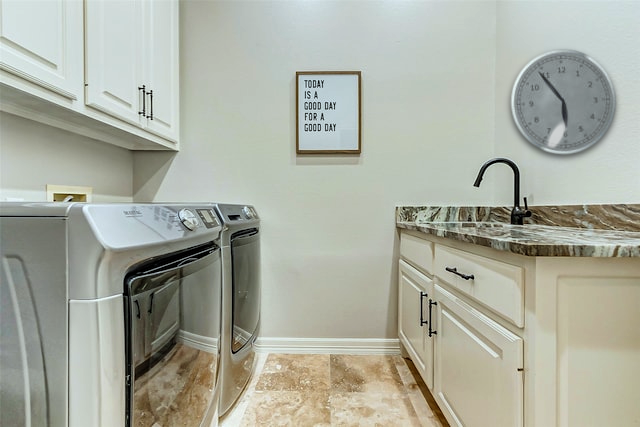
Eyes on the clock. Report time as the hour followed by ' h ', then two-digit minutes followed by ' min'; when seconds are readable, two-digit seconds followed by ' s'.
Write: 5 h 54 min
